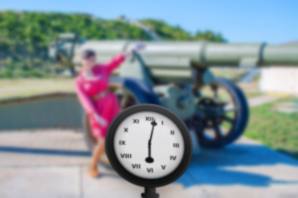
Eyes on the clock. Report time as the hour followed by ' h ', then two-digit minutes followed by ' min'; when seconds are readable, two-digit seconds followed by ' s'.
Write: 6 h 02 min
